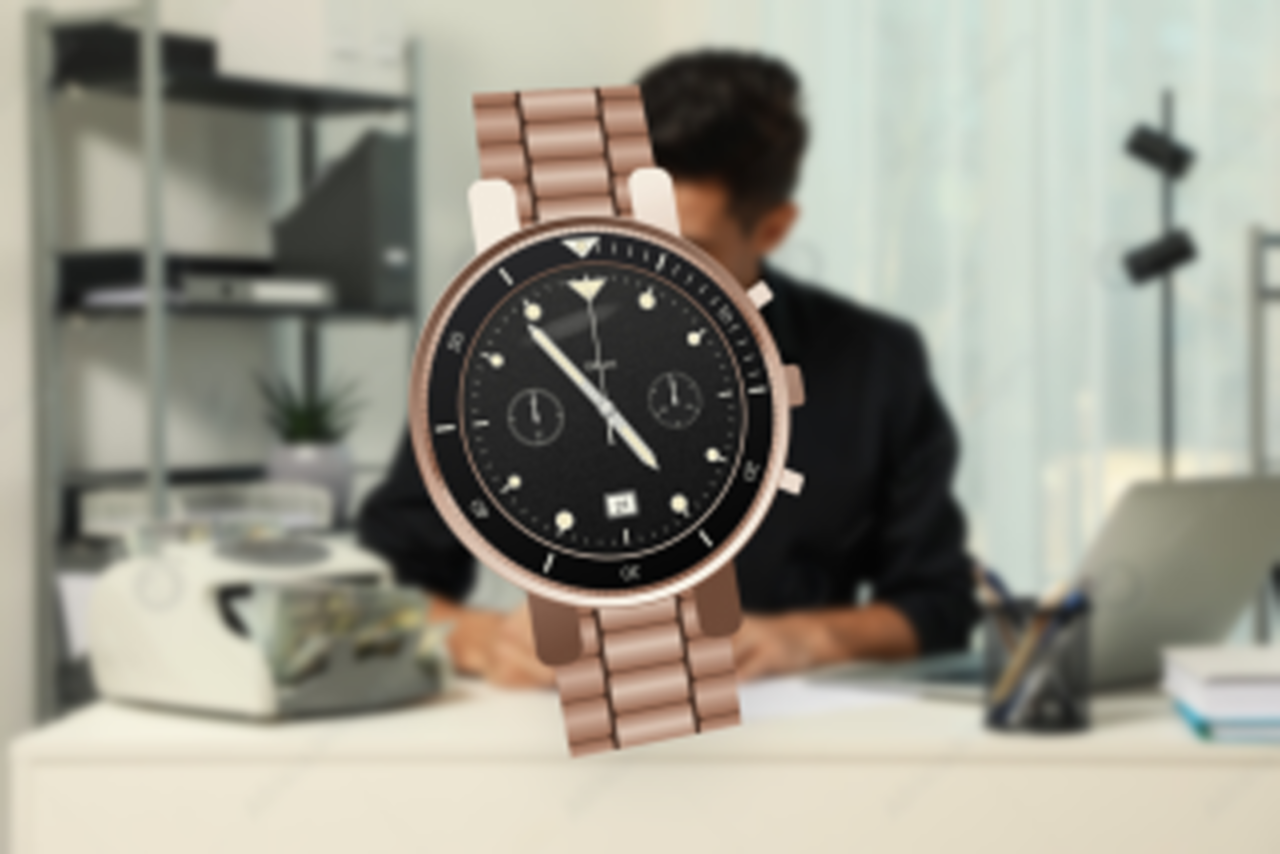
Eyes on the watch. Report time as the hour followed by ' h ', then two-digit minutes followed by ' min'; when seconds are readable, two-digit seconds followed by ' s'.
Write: 4 h 54 min
